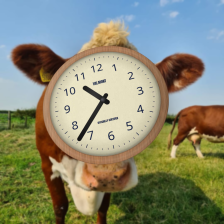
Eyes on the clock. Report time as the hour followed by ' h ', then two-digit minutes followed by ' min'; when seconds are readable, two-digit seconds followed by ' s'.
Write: 10 h 37 min
